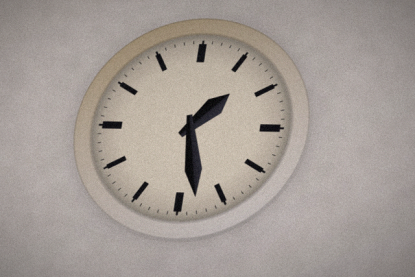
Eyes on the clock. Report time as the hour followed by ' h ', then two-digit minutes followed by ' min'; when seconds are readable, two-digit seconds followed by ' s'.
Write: 1 h 28 min
